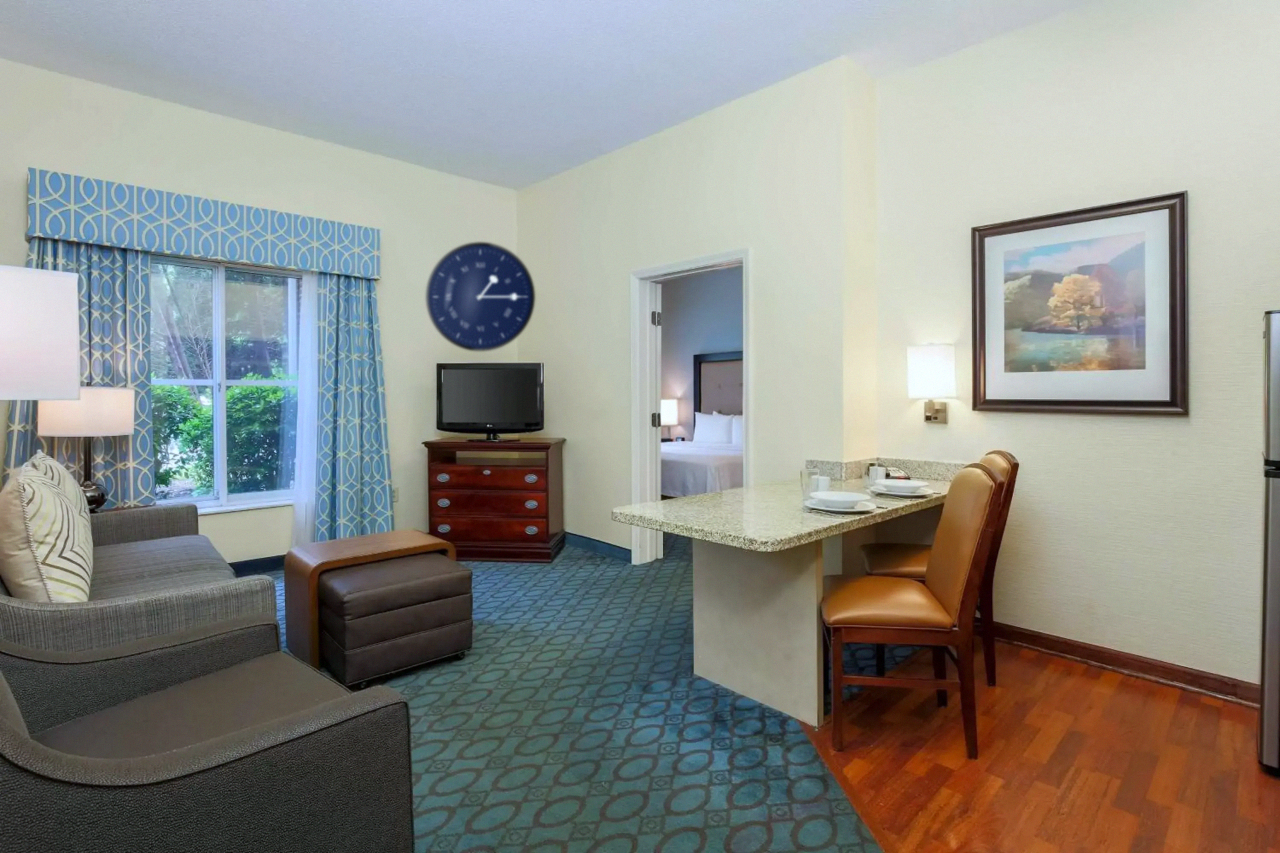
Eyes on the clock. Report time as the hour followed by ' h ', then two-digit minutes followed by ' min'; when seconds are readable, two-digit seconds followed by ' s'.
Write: 1 h 15 min
